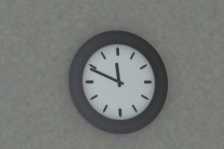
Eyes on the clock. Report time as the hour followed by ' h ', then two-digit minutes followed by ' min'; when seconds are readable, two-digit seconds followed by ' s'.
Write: 11 h 49 min
